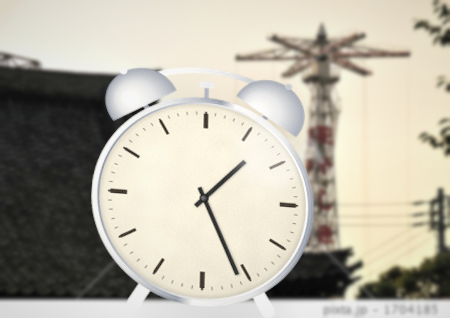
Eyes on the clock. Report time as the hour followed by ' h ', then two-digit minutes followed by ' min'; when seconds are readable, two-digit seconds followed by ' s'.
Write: 1 h 26 min
